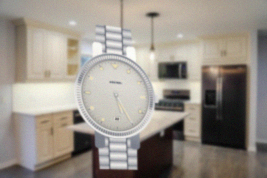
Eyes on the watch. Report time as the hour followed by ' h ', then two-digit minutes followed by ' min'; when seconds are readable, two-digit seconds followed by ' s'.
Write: 5 h 25 min
